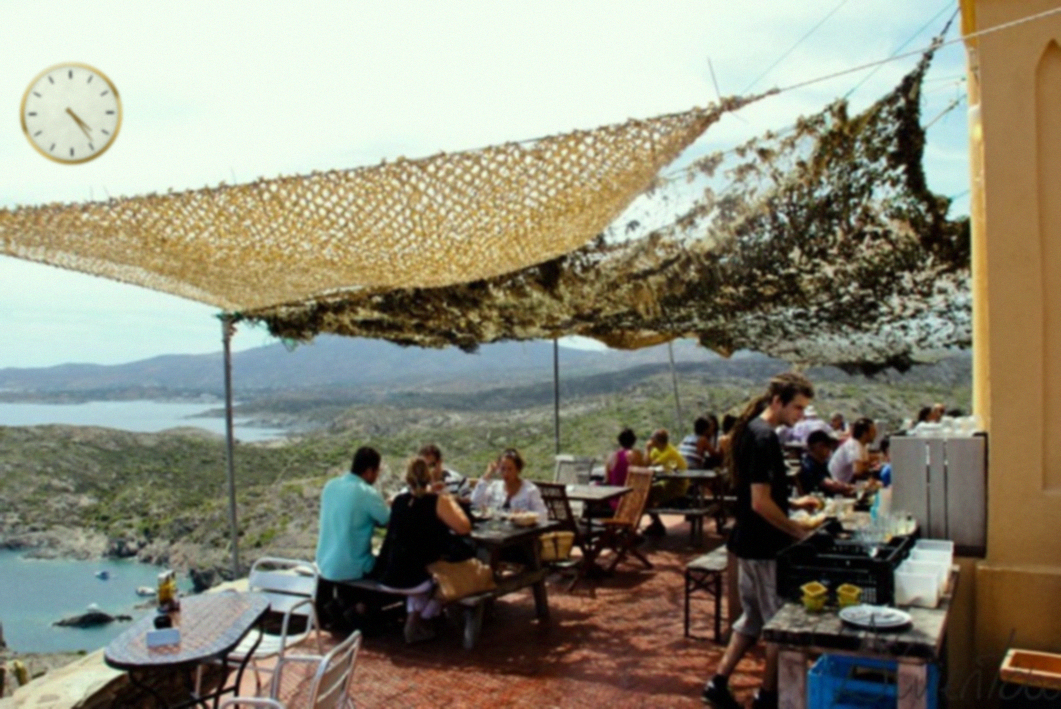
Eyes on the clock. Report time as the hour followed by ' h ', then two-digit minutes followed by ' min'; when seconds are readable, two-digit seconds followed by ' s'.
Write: 4 h 24 min
